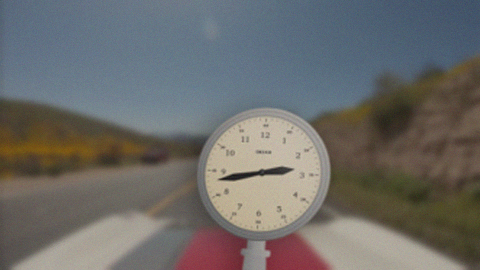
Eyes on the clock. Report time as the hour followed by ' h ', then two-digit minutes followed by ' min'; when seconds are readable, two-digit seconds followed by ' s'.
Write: 2 h 43 min
